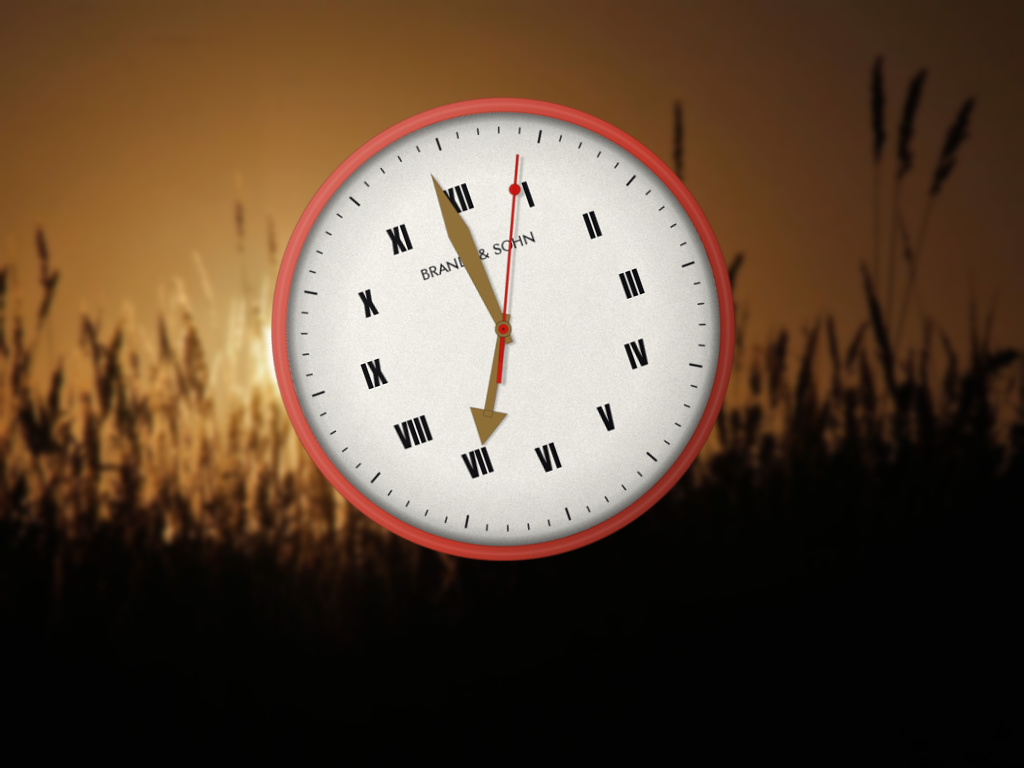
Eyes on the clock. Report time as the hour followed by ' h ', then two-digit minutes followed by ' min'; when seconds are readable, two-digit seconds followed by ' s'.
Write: 6 h 59 min 04 s
